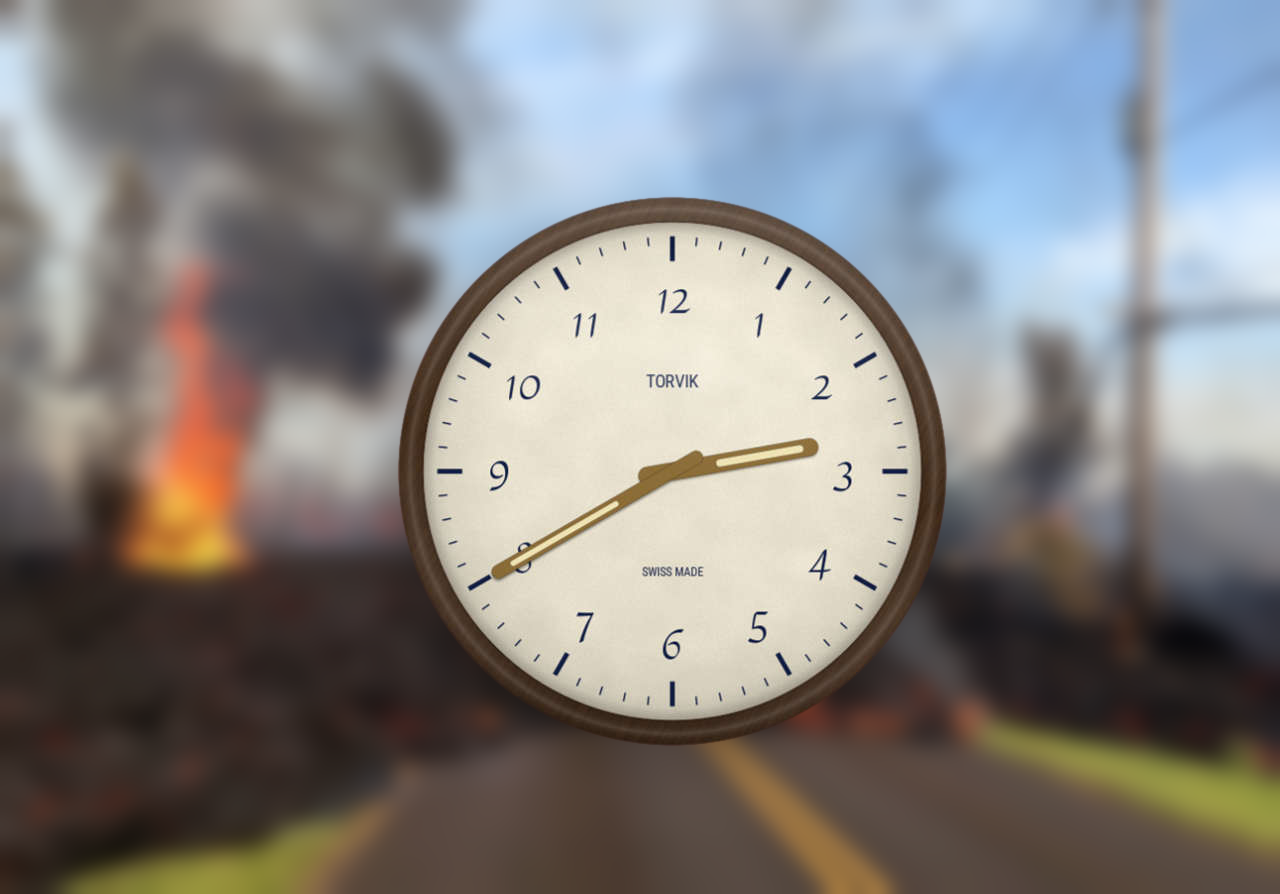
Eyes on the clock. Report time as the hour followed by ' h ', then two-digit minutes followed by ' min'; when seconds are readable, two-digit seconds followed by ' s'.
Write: 2 h 40 min
